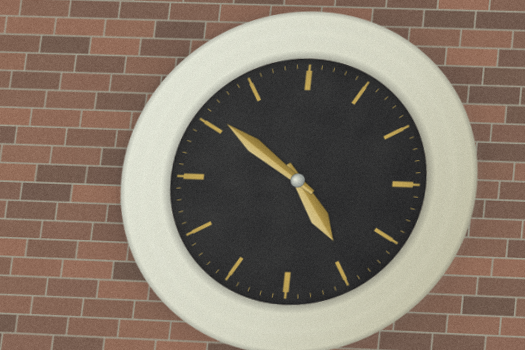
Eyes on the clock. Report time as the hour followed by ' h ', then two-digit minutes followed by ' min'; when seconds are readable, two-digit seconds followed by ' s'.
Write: 4 h 51 min
